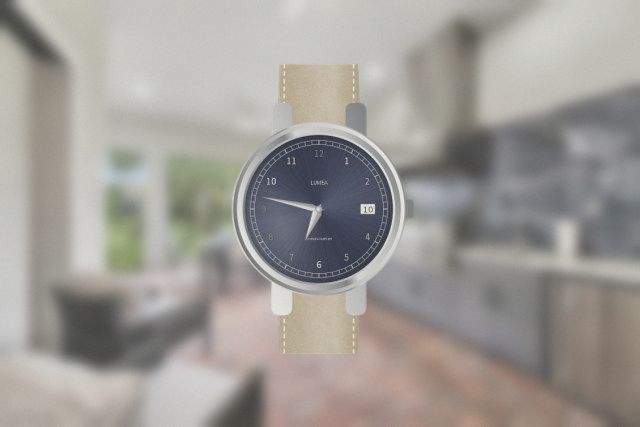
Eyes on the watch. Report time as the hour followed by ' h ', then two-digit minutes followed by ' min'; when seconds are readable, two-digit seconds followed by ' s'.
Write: 6 h 47 min
